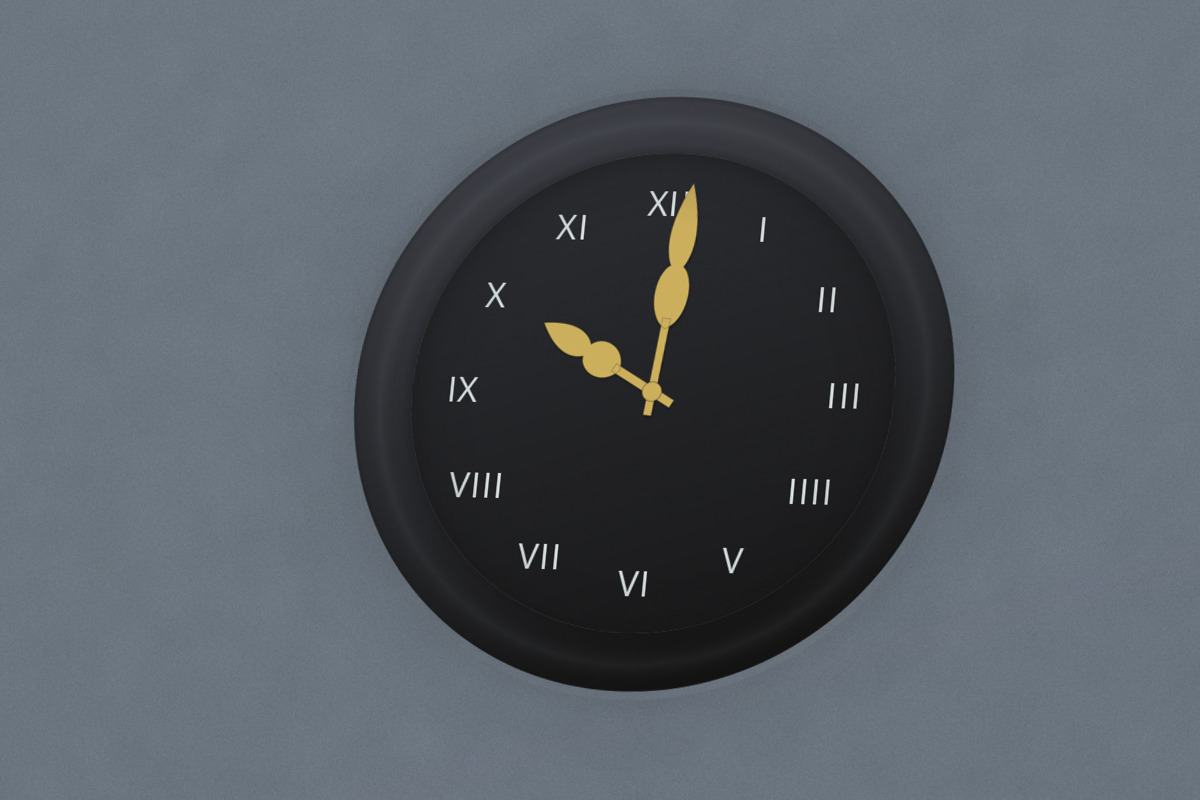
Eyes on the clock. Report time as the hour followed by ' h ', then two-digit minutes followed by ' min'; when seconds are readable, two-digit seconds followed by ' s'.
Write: 10 h 01 min
